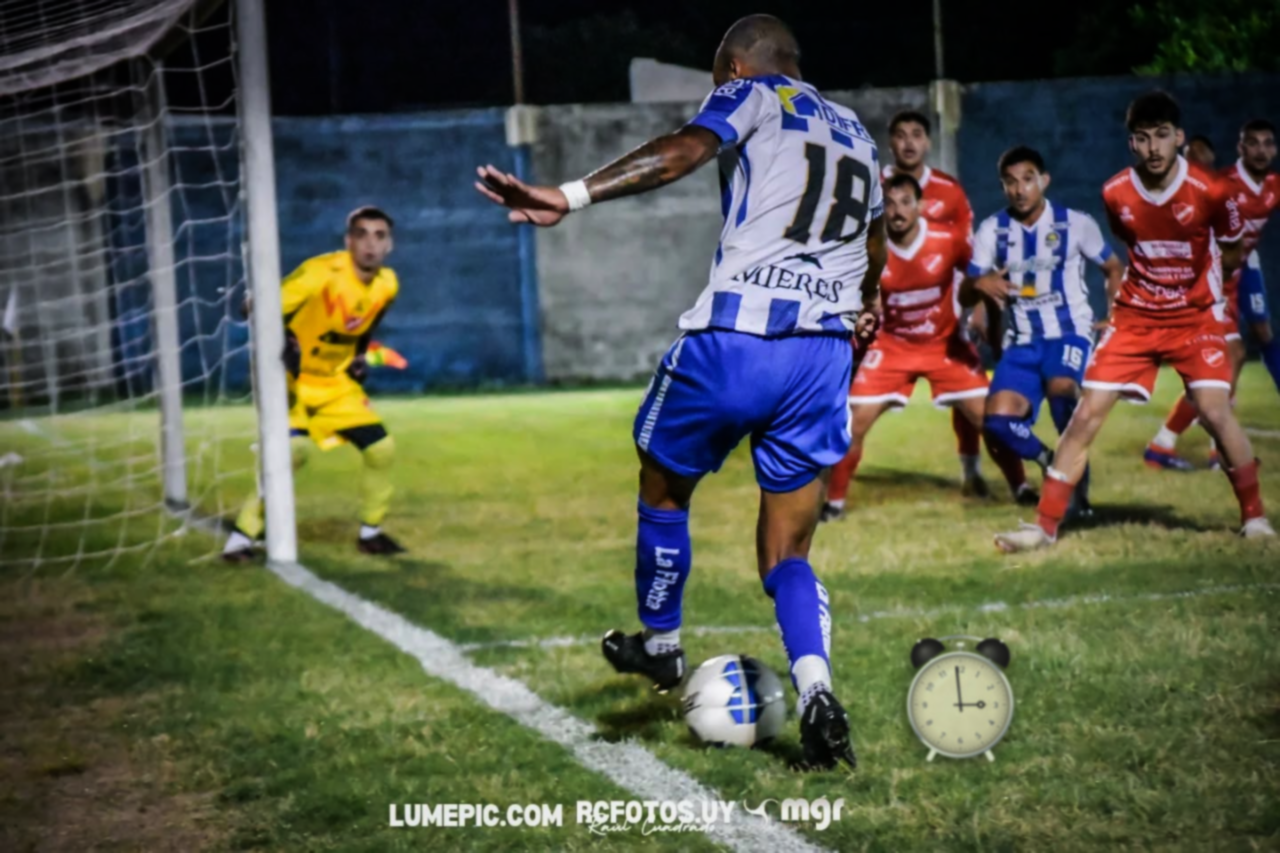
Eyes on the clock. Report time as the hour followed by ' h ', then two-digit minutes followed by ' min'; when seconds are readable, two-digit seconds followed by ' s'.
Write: 2 h 59 min
